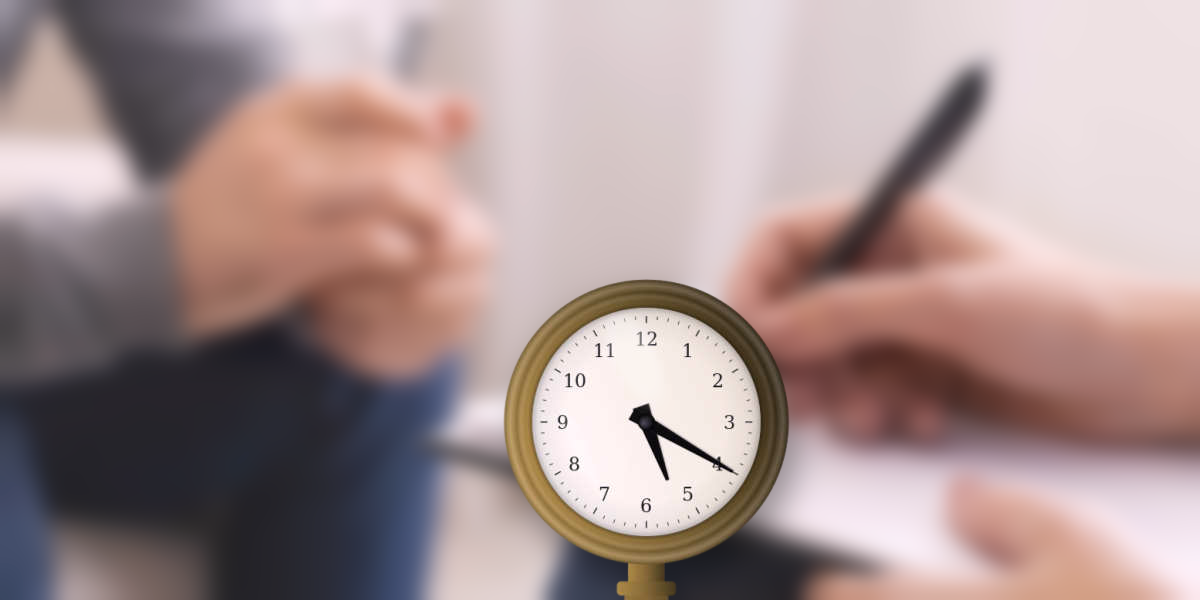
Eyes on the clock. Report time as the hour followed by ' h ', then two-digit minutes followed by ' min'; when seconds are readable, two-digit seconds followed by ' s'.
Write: 5 h 20 min
